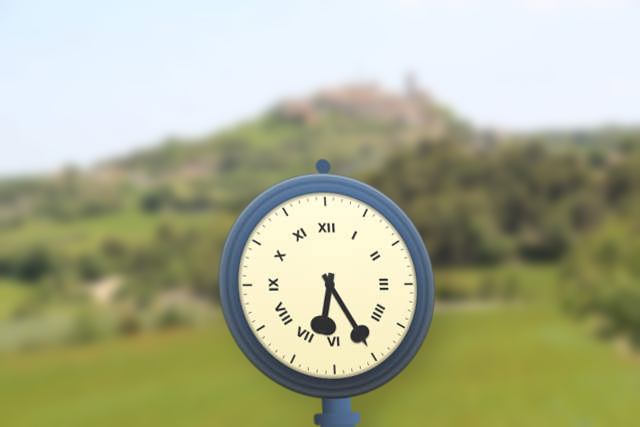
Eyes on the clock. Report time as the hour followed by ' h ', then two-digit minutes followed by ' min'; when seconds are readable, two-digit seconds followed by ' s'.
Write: 6 h 25 min
